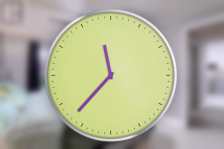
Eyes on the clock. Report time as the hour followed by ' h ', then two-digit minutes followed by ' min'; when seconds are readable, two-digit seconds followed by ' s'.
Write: 11 h 37 min
